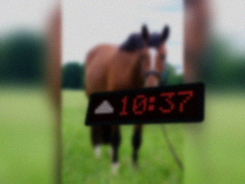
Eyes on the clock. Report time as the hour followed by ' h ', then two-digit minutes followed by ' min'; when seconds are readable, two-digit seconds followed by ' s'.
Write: 10 h 37 min
